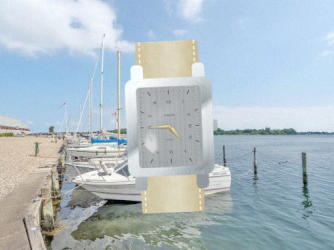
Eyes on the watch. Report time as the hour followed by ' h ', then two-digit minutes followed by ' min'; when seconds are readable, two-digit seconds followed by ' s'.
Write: 4 h 45 min
